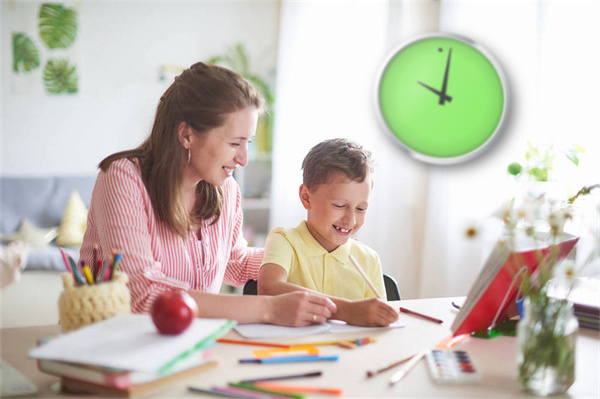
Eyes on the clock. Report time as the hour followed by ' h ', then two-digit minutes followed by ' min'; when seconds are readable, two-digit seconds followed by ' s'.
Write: 10 h 02 min
